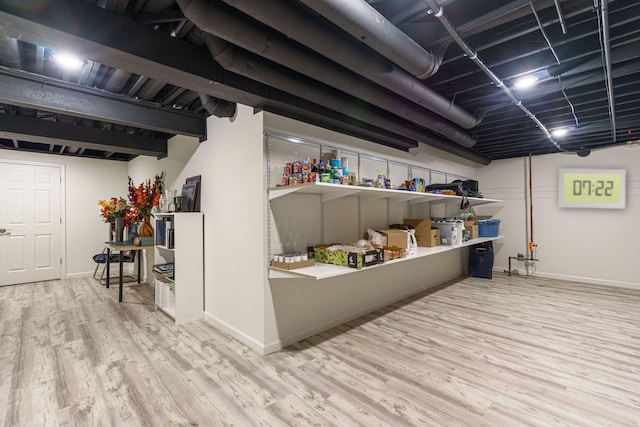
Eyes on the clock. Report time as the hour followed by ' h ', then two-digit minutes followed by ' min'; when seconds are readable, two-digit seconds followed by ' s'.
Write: 7 h 22 min
